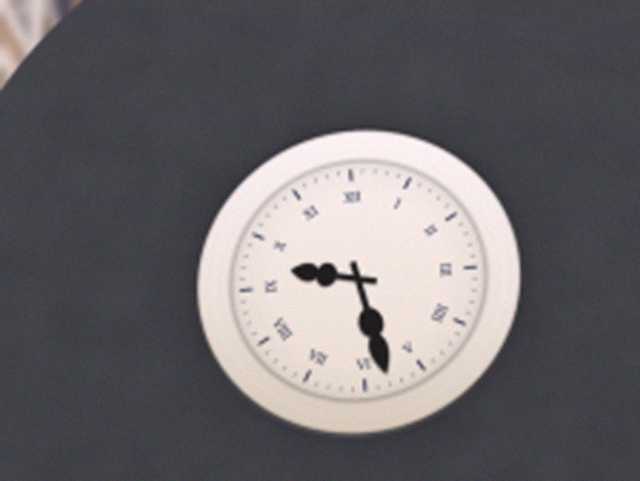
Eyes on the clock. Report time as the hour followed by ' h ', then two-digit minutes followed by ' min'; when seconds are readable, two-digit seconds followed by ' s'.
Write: 9 h 28 min
